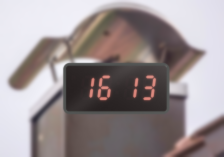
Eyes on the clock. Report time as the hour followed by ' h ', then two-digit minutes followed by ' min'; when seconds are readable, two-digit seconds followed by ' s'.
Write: 16 h 13 min
